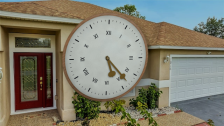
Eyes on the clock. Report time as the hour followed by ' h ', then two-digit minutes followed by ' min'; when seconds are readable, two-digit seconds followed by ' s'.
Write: 5 h 23 min
